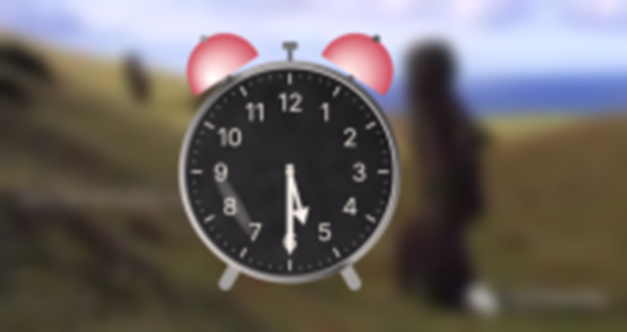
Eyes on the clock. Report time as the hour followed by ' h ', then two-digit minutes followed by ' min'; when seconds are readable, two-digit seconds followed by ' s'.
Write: 5 h 30 min
